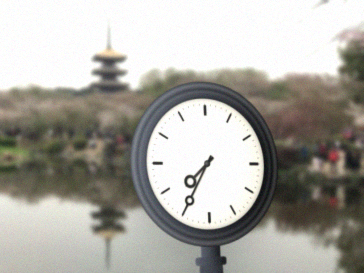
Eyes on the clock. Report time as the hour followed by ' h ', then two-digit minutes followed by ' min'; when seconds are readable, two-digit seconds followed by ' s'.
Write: 7 h 35 min
